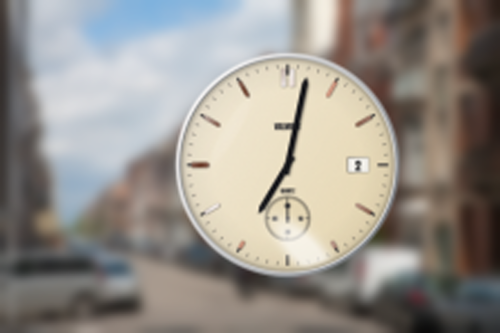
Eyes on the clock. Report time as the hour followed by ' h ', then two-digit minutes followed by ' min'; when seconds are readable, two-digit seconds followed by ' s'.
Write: 7 h 02 min
